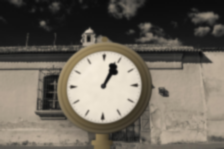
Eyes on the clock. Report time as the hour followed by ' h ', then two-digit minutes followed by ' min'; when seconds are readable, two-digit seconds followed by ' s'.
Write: 1 h 04 min
